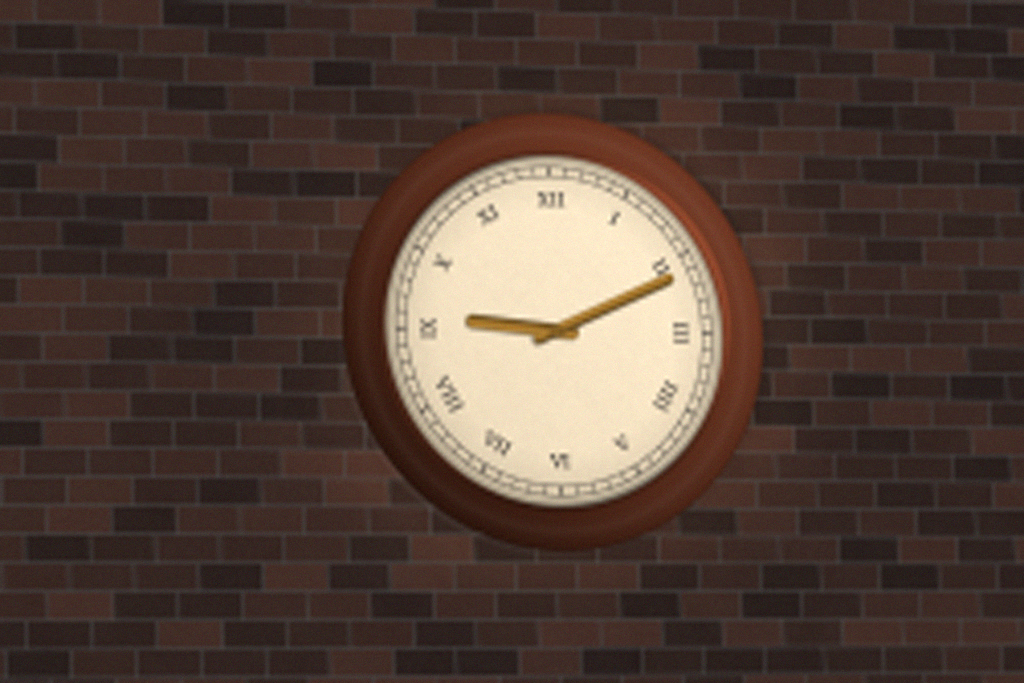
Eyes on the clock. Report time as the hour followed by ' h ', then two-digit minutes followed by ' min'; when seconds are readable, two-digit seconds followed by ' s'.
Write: 9 h 11 min
